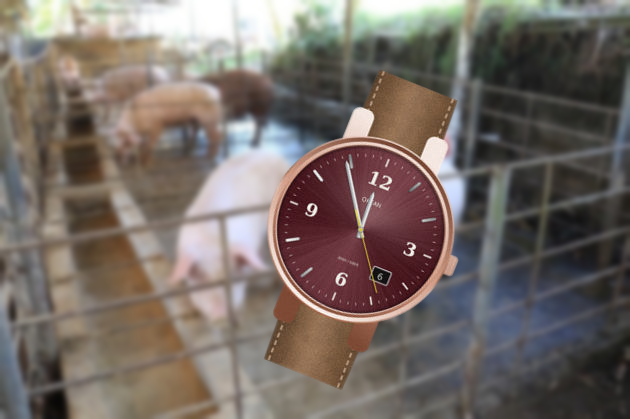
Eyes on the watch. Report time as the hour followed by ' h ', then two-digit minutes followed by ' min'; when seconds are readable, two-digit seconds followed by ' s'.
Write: 11 h 54 min 24 s
